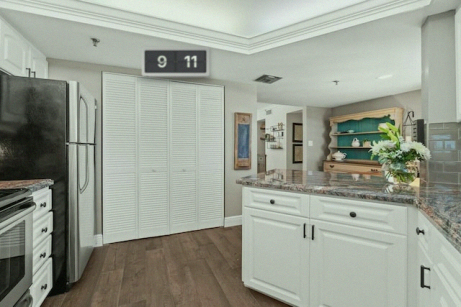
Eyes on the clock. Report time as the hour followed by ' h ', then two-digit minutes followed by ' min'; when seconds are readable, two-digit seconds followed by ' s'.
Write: 9 h 11 min
